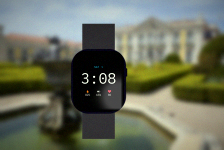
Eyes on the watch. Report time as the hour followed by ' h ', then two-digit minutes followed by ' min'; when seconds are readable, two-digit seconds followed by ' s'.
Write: 3 h 08 min
